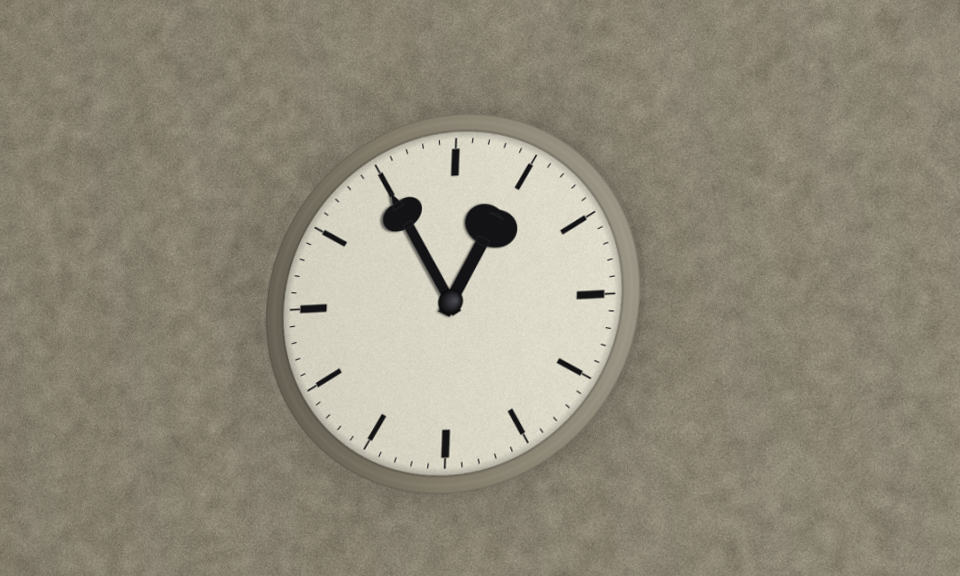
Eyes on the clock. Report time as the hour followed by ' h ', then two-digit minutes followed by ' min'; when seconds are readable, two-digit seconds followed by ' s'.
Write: 12 h 55 min
